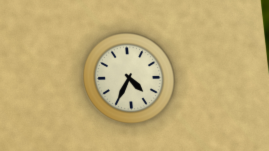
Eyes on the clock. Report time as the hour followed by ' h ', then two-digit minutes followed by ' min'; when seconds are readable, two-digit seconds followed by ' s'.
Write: 4 h 35 min
